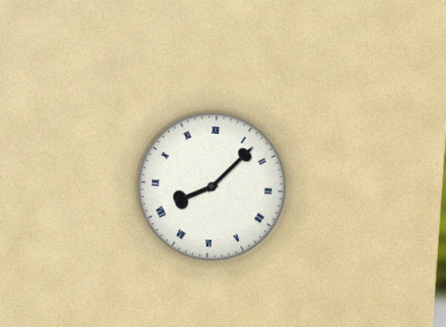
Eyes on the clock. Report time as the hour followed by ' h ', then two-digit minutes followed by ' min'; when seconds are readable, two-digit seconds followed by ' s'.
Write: 8 h 07 min
